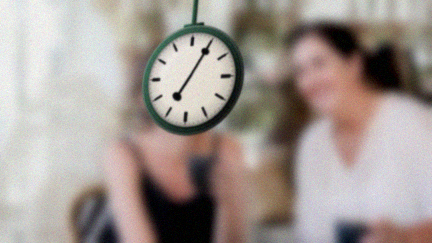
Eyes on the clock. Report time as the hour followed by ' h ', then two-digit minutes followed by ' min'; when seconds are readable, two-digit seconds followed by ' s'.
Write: 7 h 05 min
